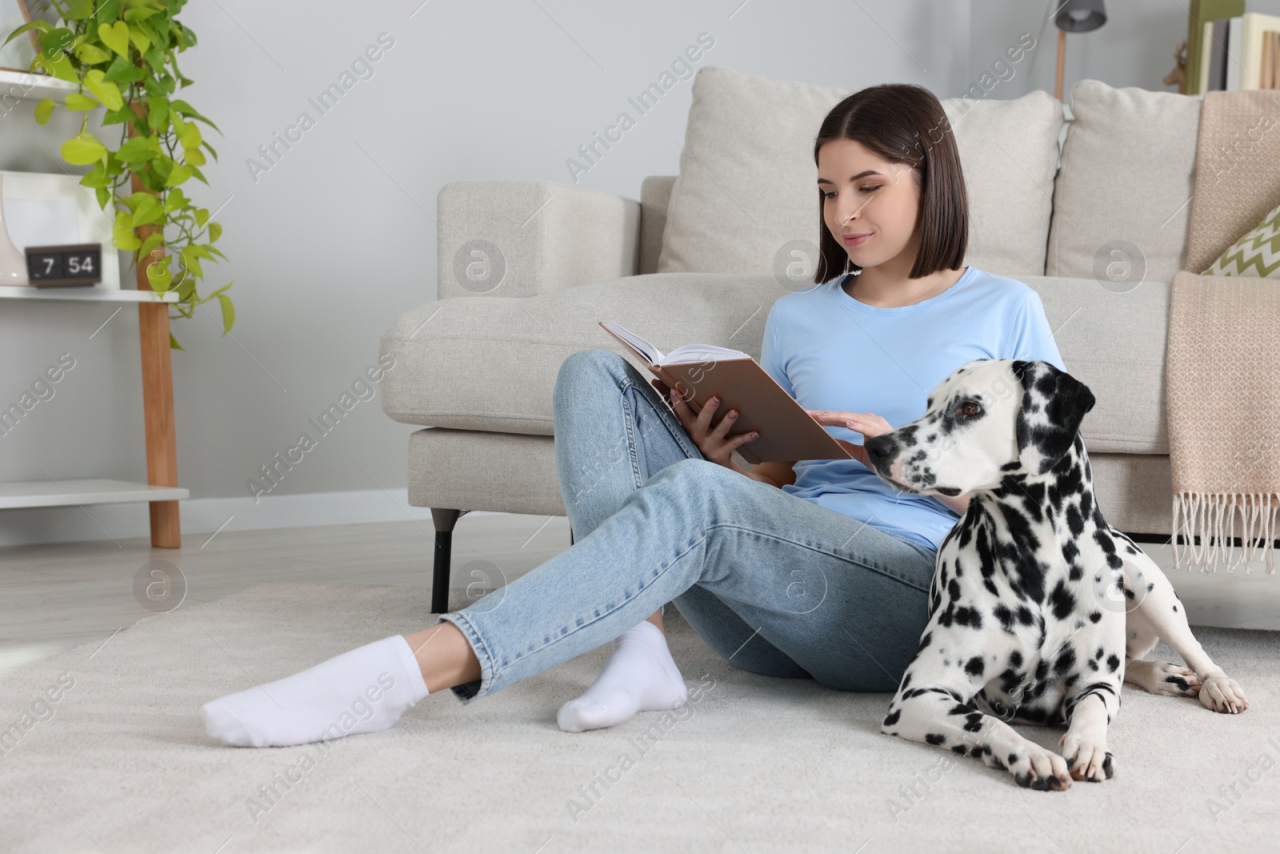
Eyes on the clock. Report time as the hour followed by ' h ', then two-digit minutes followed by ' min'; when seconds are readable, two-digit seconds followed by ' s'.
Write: 7 h 54 min
